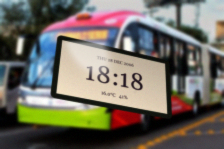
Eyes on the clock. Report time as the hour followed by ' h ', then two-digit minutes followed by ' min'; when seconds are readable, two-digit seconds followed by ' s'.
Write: 18 h 18 min
